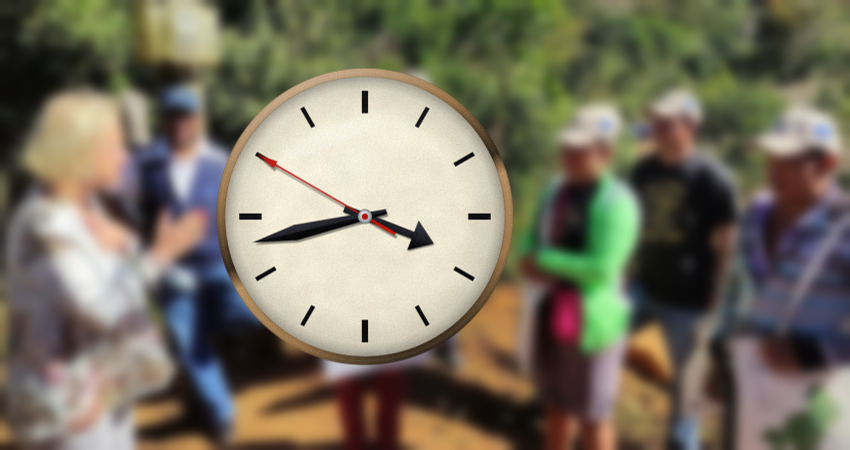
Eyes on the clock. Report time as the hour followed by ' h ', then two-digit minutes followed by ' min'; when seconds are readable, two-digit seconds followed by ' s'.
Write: 3 h 42 min 50 s
